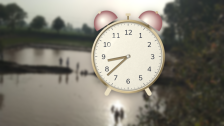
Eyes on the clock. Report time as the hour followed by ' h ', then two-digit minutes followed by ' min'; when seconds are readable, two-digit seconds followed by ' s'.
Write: 8 h 38 min
